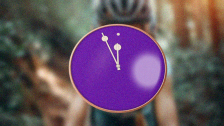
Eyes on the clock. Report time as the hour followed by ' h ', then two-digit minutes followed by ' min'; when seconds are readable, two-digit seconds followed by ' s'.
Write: 11 h 56 min
